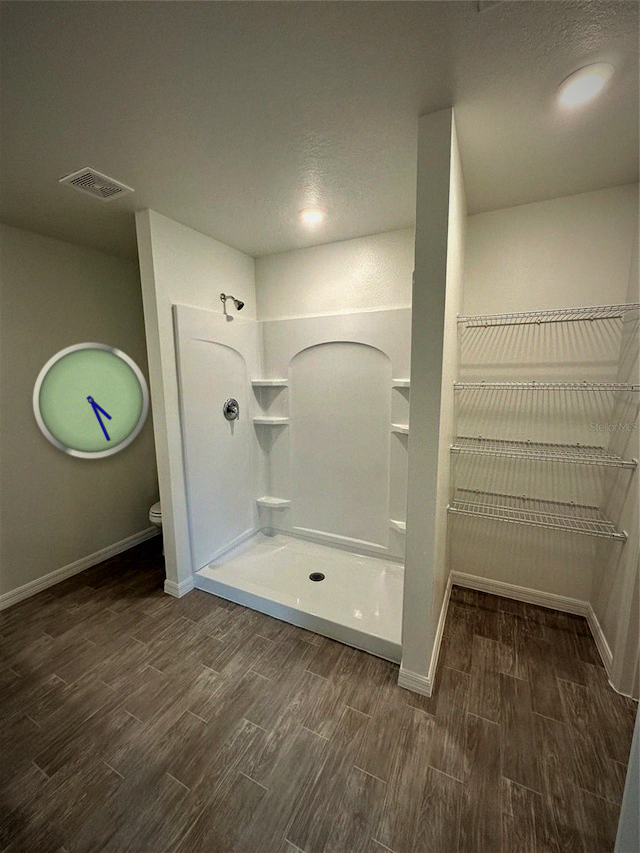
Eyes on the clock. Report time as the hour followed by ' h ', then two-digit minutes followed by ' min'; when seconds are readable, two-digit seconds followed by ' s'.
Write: 4 h 26 min
